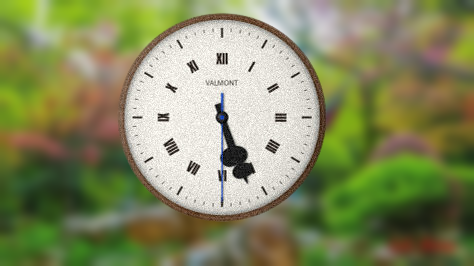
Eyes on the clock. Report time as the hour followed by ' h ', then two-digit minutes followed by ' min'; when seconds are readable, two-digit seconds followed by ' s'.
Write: 5 h 26 min 30 s
